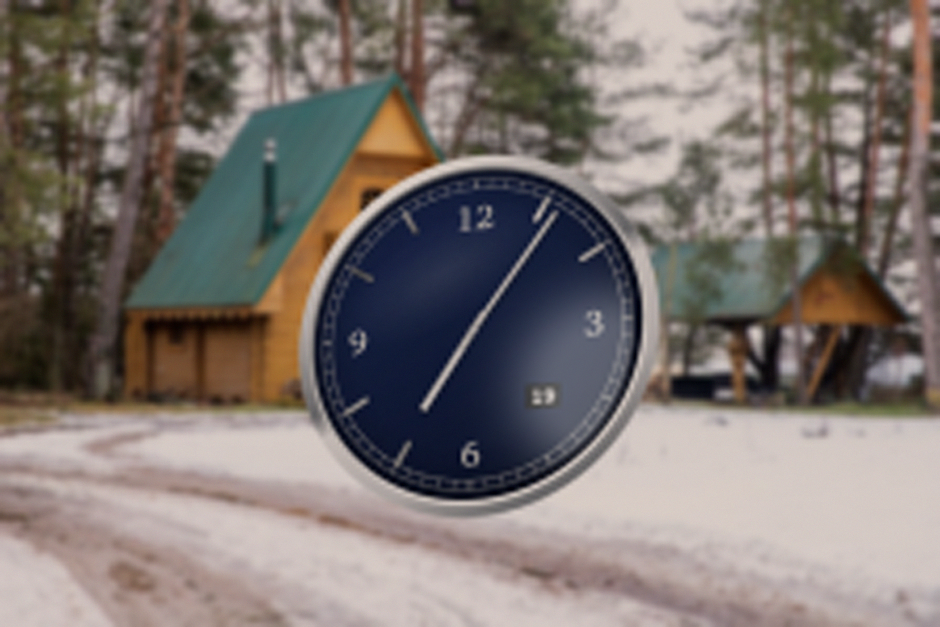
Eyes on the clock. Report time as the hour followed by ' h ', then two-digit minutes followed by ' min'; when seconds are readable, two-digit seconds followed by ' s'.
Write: 7 h 06 min
